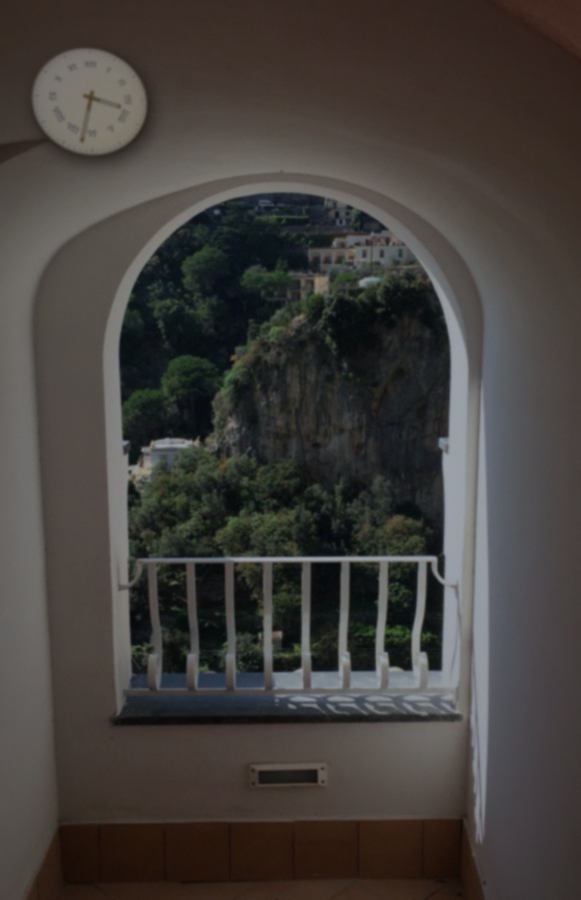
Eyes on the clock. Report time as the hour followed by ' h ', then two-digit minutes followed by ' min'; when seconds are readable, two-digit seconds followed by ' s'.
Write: 3 h 32 min
